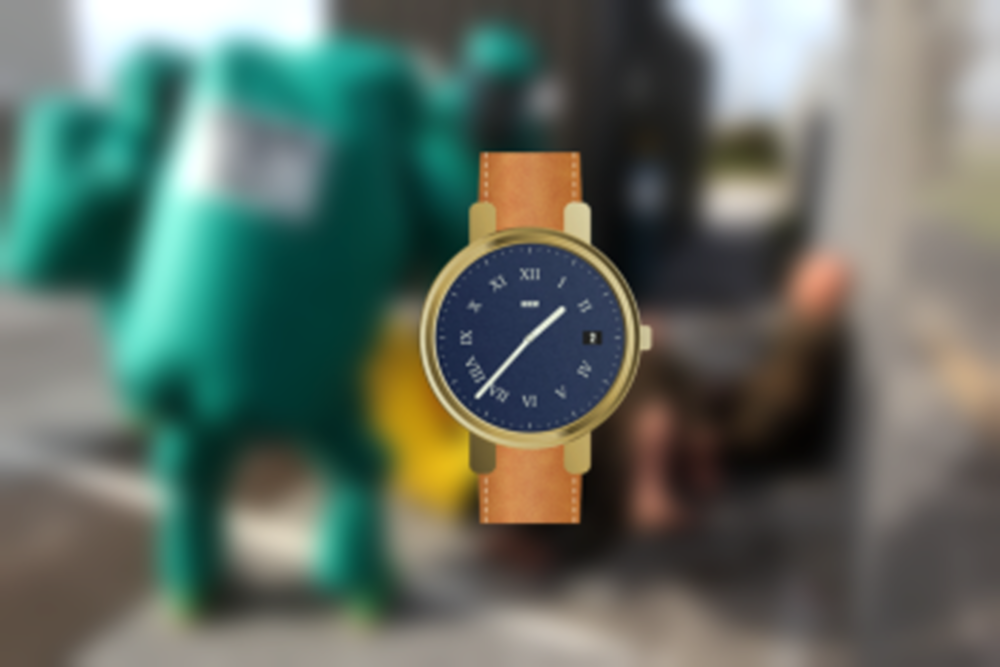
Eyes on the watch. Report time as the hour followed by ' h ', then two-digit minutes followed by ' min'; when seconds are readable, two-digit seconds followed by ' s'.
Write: 1 h 37 min
